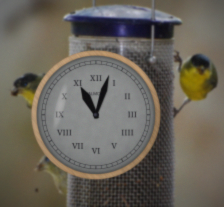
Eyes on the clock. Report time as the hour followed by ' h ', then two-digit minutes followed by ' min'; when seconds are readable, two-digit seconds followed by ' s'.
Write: 11 h 03 min
